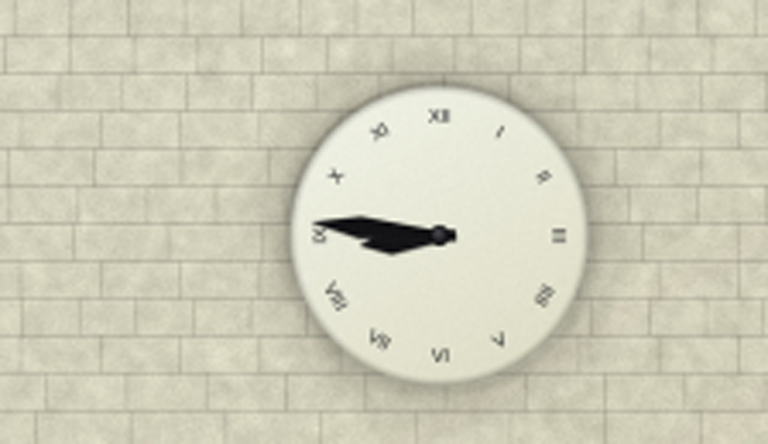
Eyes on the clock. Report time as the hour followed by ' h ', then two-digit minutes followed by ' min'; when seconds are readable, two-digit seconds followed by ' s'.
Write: 8 h 46 min
